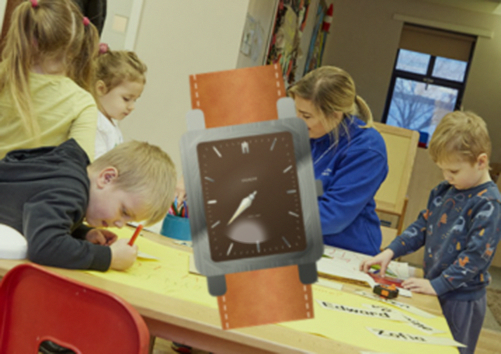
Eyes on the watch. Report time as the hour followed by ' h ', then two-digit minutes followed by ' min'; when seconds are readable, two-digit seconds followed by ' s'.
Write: 7 h 38 min
